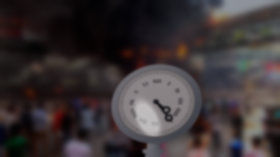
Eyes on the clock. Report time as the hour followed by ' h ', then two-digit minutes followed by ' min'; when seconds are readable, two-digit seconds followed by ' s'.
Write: 4 h 24 min
